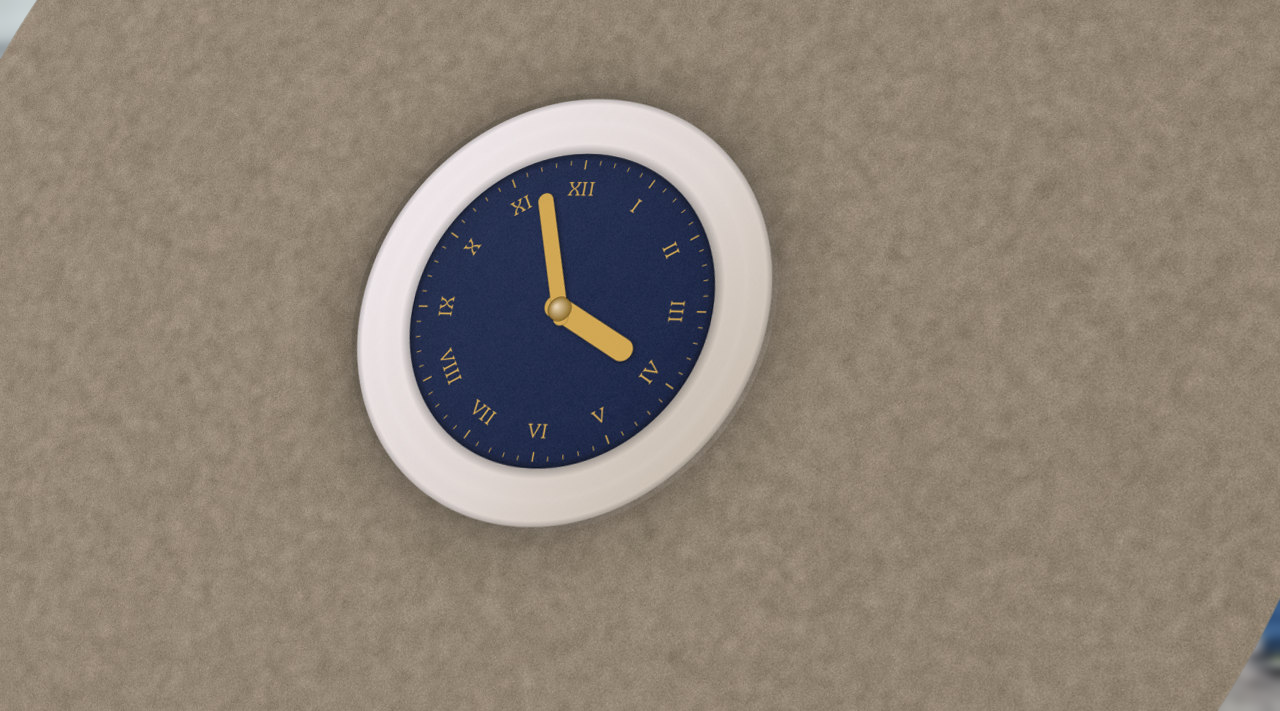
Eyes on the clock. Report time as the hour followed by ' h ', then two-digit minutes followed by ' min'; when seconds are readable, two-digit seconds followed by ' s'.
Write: 3 h 57 min
